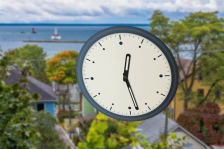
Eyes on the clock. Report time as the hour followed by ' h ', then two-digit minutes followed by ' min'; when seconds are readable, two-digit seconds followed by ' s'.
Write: 12 h 28 min
